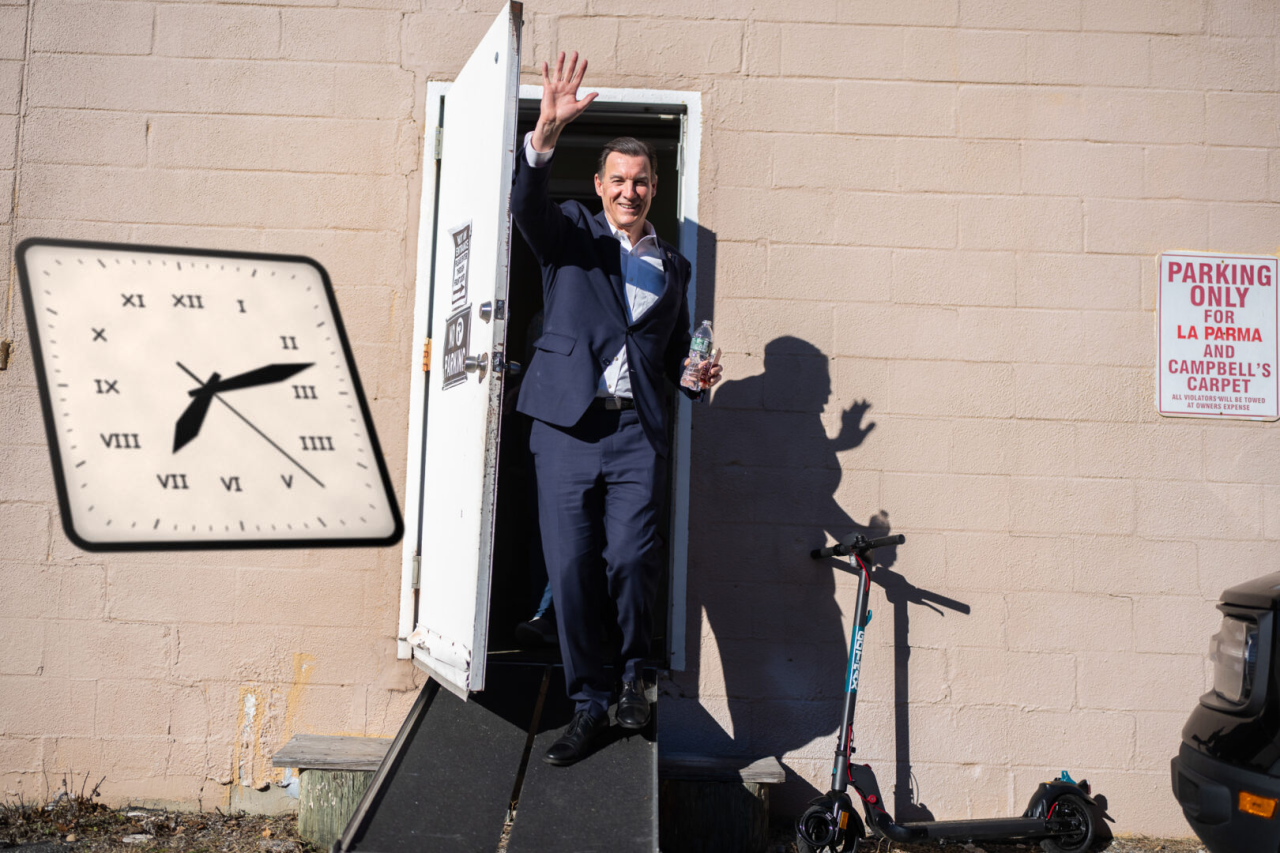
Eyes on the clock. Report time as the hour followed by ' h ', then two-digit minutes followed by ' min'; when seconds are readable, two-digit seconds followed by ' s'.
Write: 7 h 12 min 23 s
